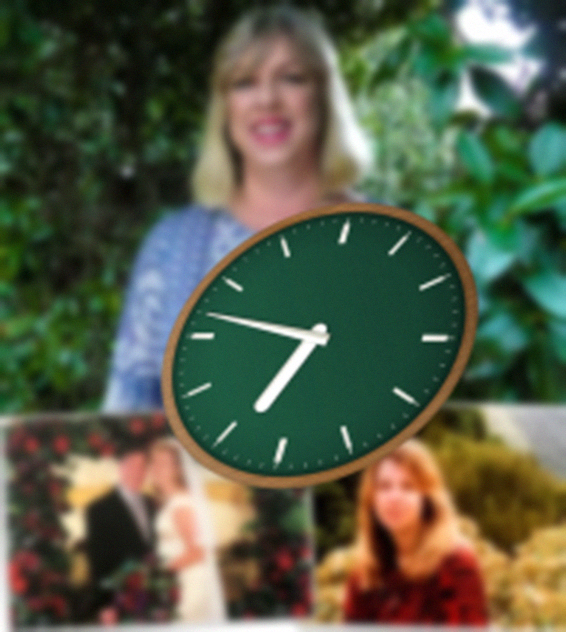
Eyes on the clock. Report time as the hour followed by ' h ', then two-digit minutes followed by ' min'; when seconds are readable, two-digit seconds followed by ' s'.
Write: 6 h 47 min
